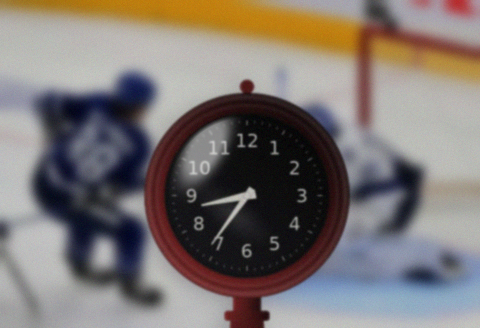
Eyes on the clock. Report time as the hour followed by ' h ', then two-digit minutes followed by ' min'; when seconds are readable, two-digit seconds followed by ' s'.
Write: 8 h 36 min
